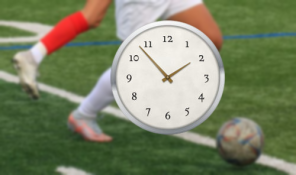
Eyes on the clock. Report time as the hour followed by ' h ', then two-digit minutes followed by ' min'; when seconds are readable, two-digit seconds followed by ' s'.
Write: 1 h 53 min
